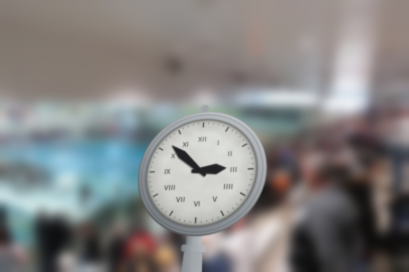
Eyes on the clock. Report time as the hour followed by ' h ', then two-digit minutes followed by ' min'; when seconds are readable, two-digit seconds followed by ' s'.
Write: 2 h 52 min
